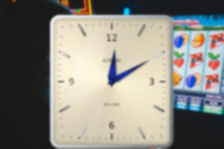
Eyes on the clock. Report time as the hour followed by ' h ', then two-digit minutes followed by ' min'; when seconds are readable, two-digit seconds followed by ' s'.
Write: 12 h 10 min
